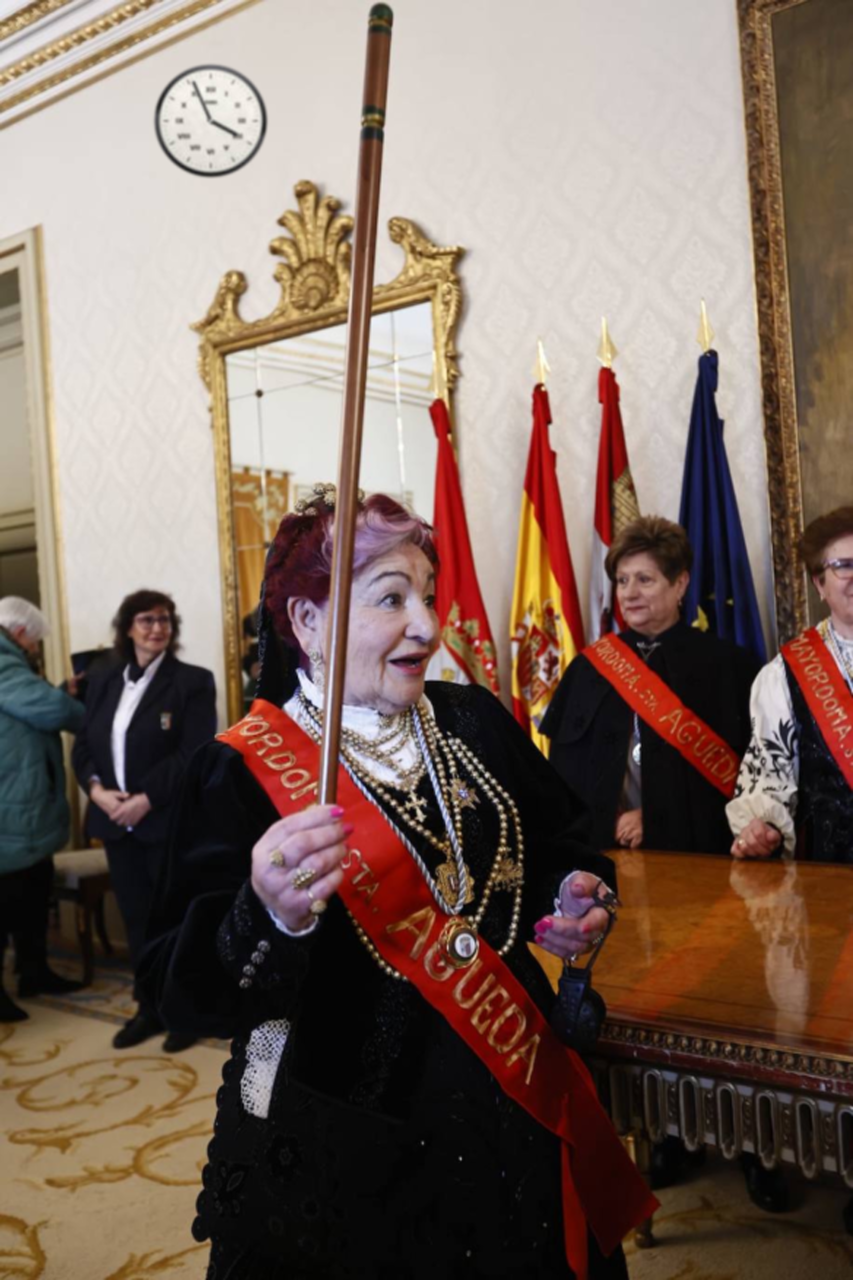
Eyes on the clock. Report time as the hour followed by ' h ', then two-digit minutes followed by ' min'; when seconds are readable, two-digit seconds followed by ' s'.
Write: 3 h 56 min
